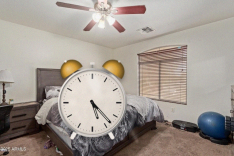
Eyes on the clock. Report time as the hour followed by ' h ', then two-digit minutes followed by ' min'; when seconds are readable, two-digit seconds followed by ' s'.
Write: 5 h 23 min
